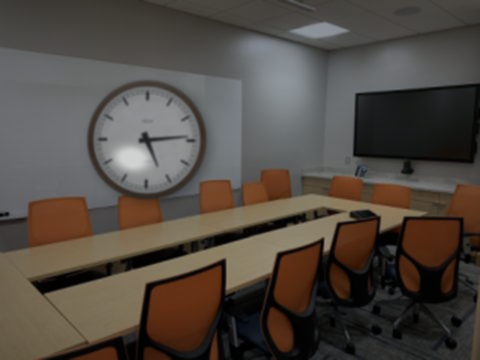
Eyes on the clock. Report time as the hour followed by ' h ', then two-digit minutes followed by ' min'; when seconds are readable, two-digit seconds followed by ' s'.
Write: 5 h 14 min
